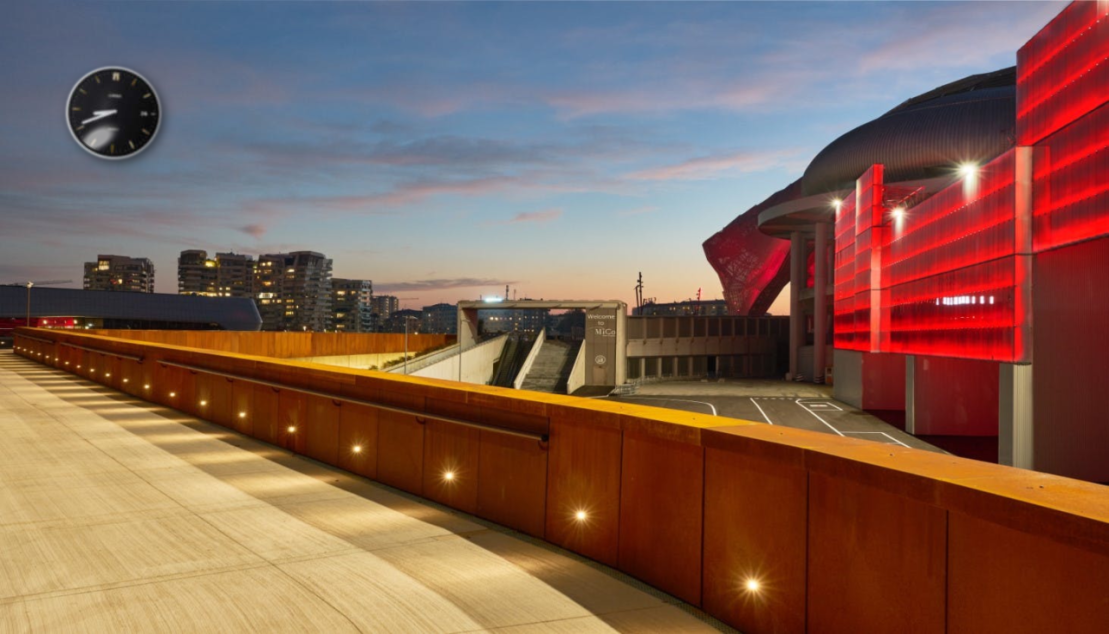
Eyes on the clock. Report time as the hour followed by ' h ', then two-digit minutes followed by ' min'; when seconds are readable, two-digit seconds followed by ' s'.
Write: 8 h 41 min
